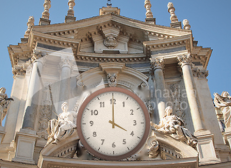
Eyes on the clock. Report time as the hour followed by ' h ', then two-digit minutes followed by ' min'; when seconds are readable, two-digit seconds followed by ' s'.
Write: 4 h 00 min
